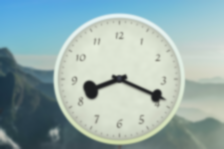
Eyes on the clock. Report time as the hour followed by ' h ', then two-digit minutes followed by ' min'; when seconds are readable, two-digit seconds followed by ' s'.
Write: 8 h 19 min
